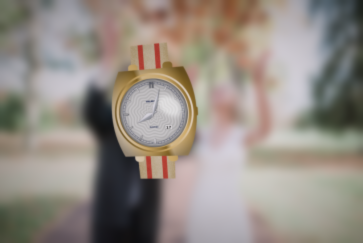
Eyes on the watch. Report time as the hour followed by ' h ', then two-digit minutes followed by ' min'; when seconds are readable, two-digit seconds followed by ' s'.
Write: 8 h 03 min
